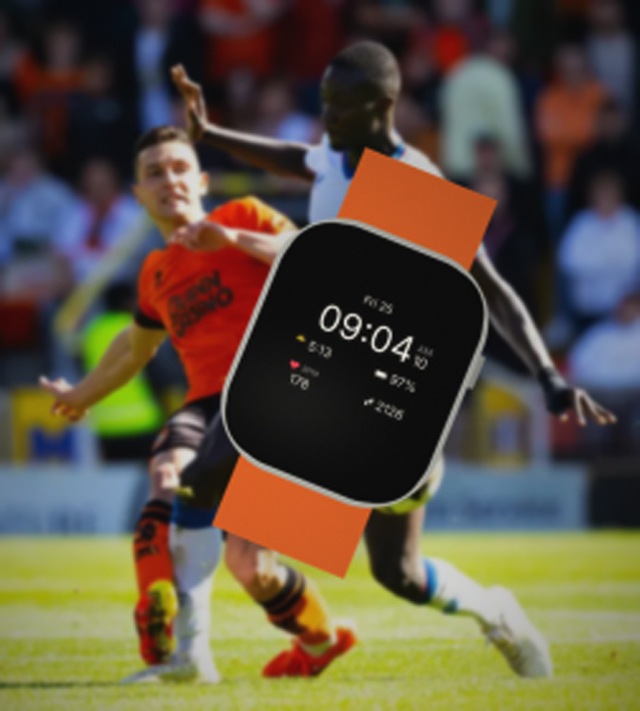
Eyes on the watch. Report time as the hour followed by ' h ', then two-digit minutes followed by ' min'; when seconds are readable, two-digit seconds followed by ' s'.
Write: 9 h 04 min
